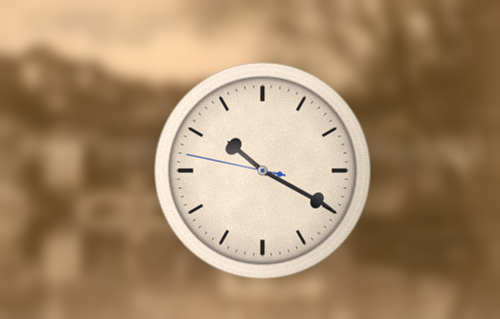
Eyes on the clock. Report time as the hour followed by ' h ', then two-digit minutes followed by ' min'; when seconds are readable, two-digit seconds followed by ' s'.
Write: 10 h 19 min 47 s
